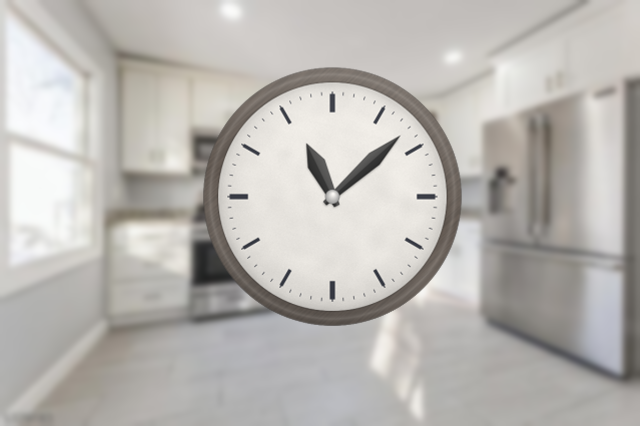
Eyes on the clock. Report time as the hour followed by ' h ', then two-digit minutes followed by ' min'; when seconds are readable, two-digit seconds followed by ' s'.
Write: 11 h 08 min
